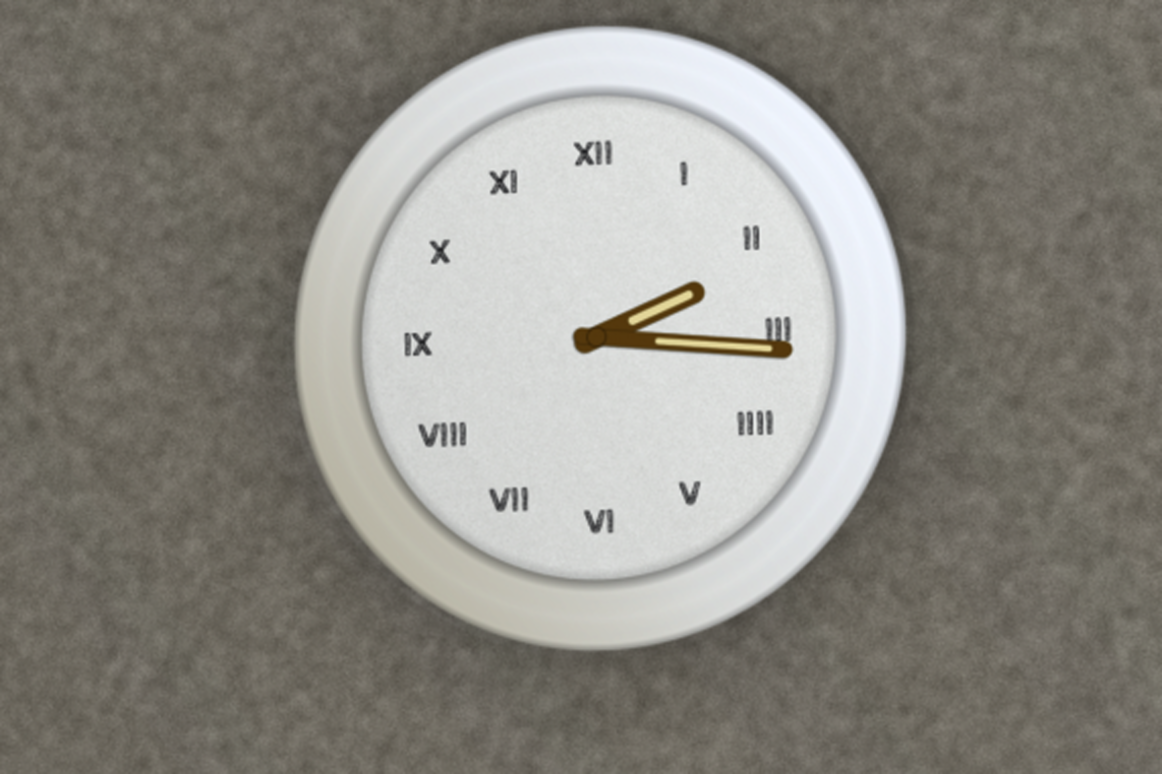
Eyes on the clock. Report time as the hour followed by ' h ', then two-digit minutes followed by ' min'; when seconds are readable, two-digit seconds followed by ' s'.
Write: 2 h 16 min
